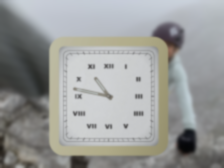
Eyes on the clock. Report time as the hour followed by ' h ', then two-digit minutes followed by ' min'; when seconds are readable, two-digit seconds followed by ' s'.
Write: 10 h 47 min
